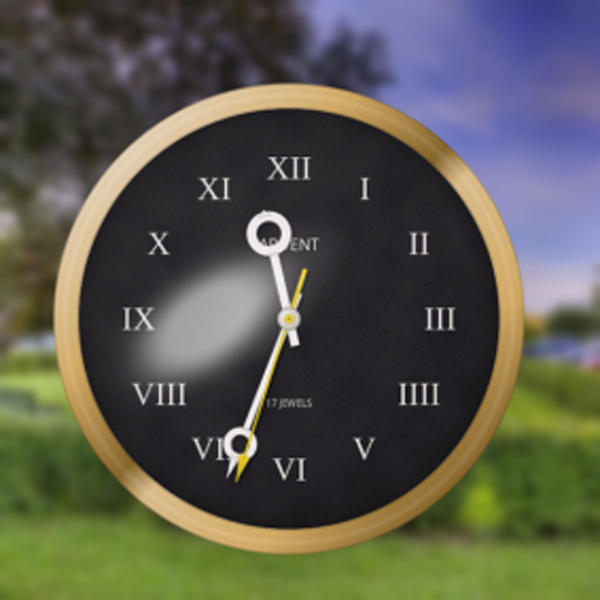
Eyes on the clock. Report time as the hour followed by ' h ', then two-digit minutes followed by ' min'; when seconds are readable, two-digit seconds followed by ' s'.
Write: 11 h 33 min 33 s
